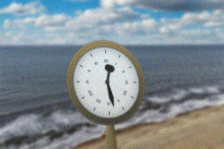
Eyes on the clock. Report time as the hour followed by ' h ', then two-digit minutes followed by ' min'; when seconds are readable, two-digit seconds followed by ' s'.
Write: 12 h 28 min
